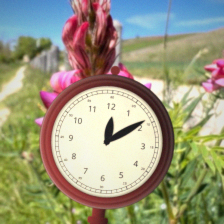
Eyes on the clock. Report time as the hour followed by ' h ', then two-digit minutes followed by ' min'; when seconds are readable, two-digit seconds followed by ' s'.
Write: 12 h 09 min
